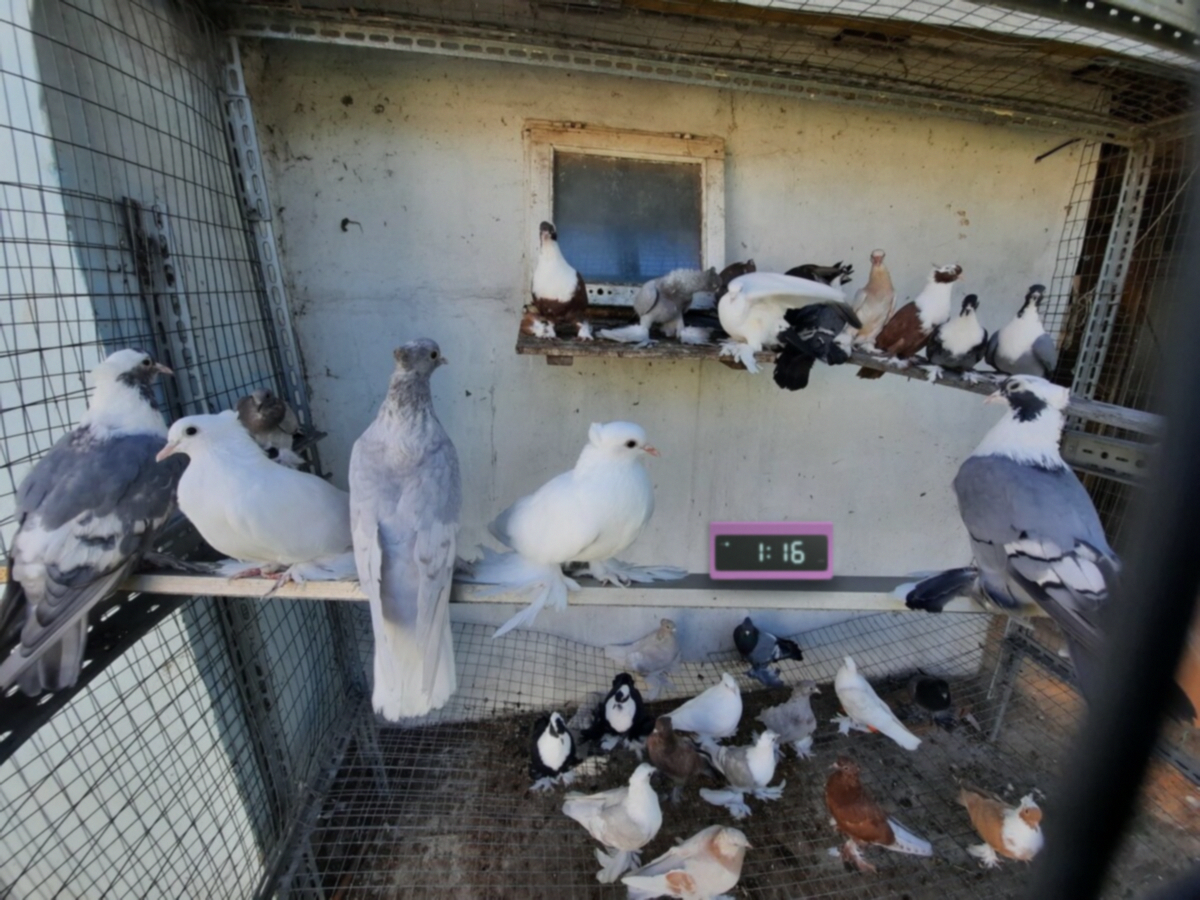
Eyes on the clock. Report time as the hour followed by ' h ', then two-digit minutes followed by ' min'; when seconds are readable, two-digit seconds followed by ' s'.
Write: 1 h 16 min
